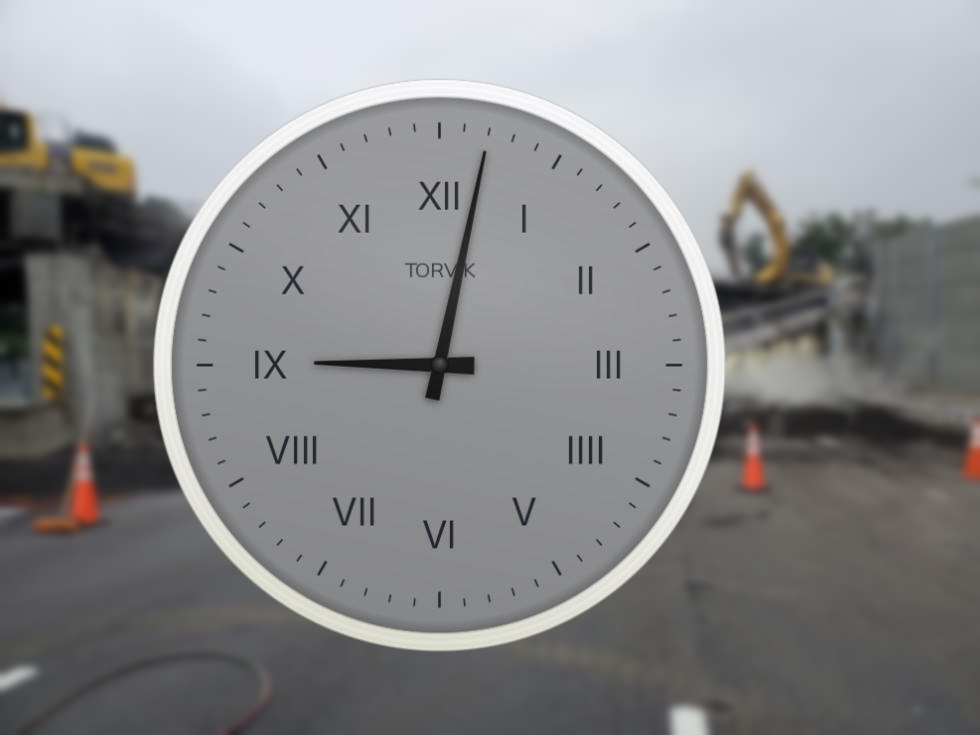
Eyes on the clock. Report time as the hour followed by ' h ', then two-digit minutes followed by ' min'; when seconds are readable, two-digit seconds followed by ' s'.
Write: 9 h 02 min
